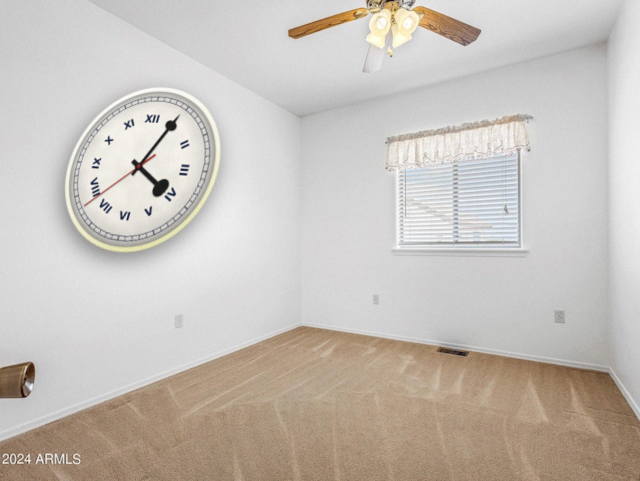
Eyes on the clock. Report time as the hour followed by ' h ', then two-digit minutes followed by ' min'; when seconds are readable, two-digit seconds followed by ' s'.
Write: 4 h 04 min 38 s
